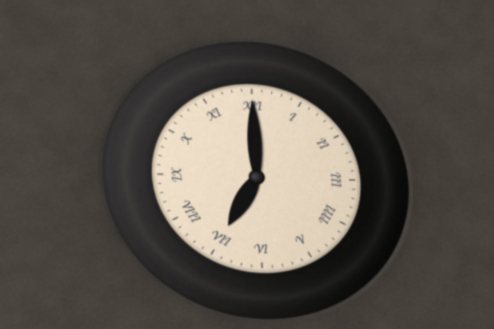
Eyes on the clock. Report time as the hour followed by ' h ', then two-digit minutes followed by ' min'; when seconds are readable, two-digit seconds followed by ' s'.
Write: 7 h 00 min
